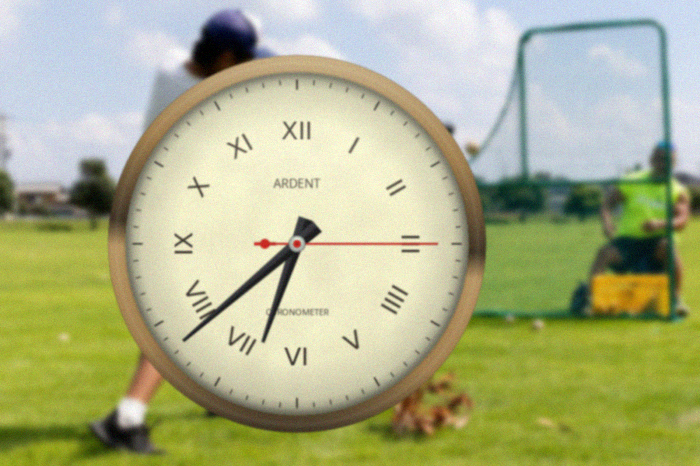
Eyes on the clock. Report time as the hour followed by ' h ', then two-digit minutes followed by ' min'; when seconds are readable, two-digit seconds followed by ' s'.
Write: 6 h 38 min 15 s
